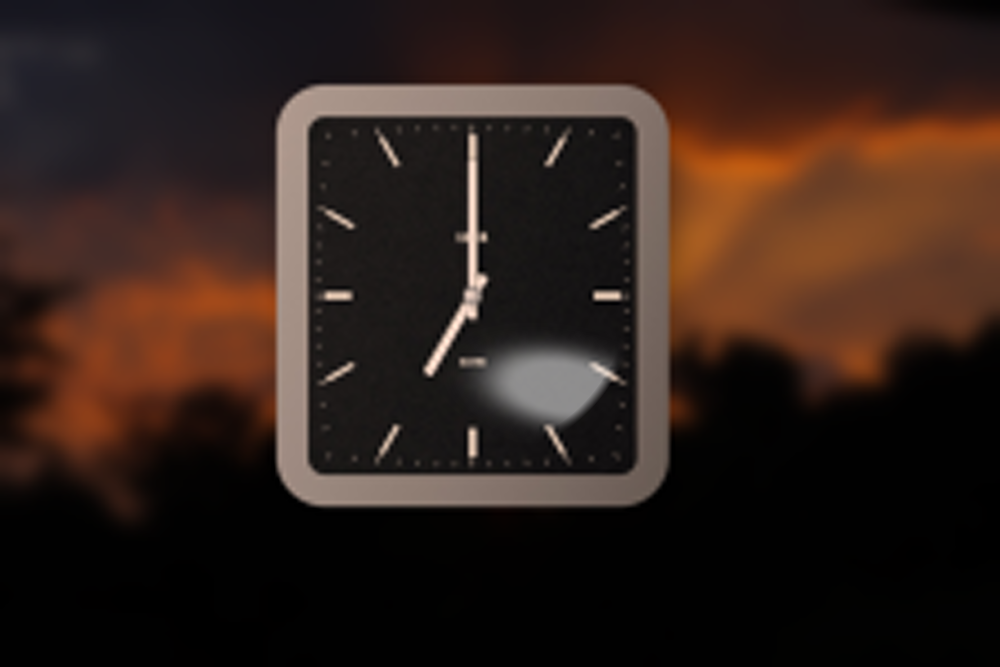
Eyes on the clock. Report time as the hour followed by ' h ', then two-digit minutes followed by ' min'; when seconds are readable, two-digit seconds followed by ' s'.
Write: 7 h 00 min
